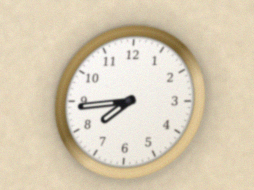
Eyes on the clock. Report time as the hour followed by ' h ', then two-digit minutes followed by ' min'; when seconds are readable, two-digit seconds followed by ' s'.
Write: 7 h 44 min
